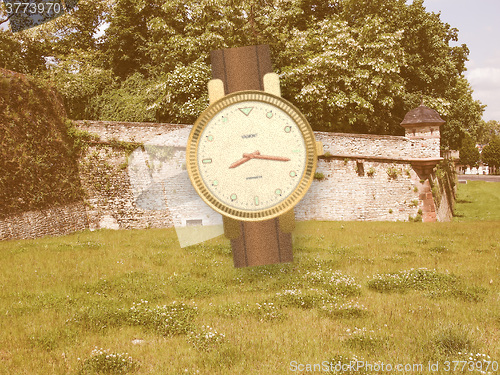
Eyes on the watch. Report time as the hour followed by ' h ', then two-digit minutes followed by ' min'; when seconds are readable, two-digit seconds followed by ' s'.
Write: 8 h 17 min
